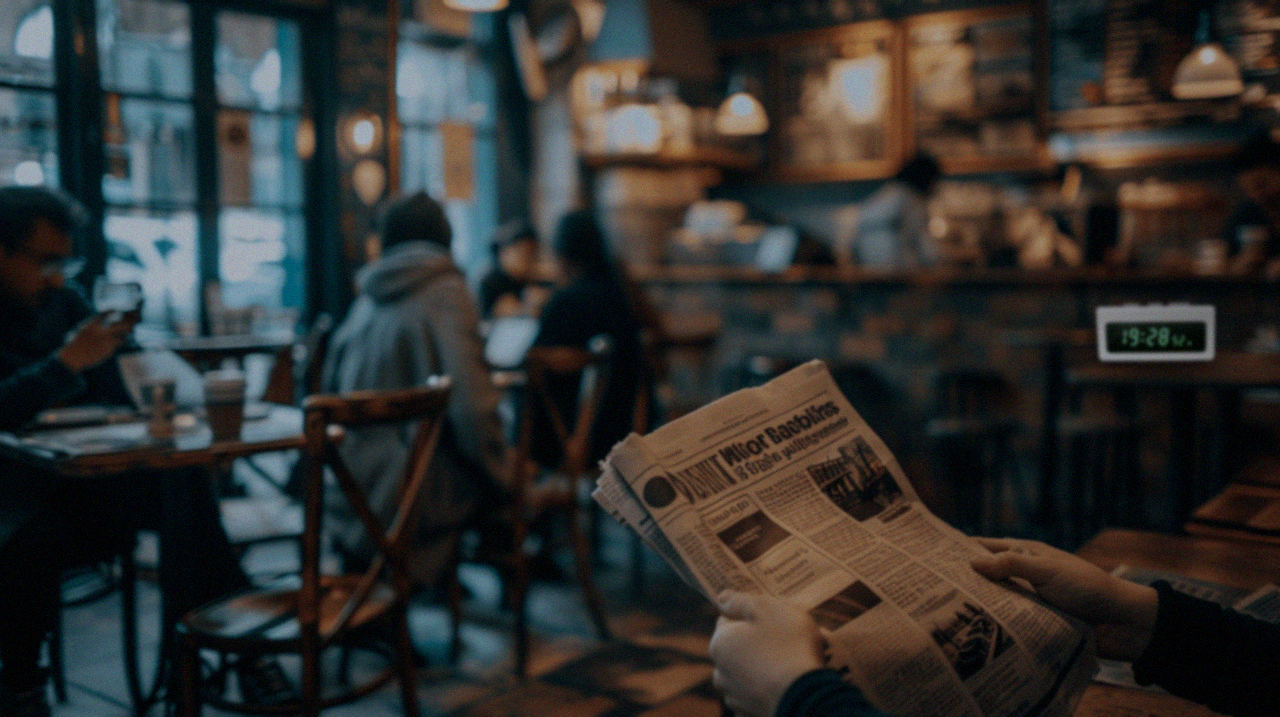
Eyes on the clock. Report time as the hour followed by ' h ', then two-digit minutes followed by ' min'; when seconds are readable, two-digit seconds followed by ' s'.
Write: 19 h 28 min
